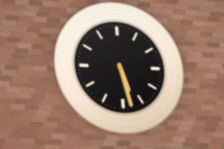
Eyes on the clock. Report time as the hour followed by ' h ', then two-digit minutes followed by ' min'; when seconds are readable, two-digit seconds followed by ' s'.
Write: 5 h 28 min
